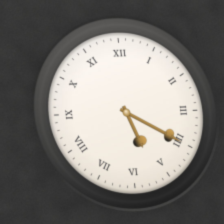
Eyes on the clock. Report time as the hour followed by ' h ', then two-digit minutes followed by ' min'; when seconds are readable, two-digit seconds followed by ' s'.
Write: 5 h 20 min
